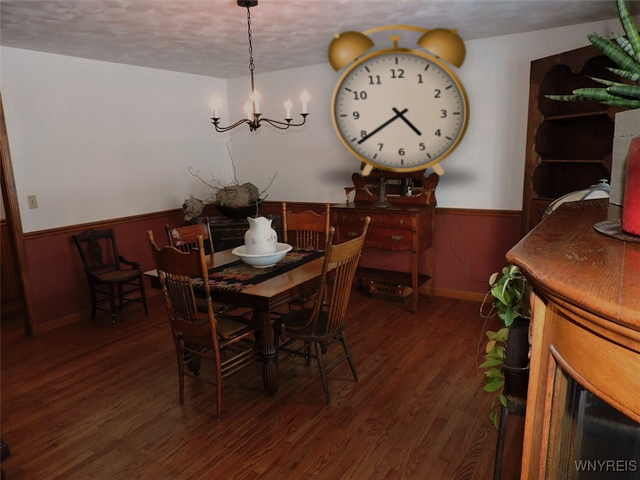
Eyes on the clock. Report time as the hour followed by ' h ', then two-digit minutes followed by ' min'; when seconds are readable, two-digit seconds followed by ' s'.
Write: 4 h 39 min
